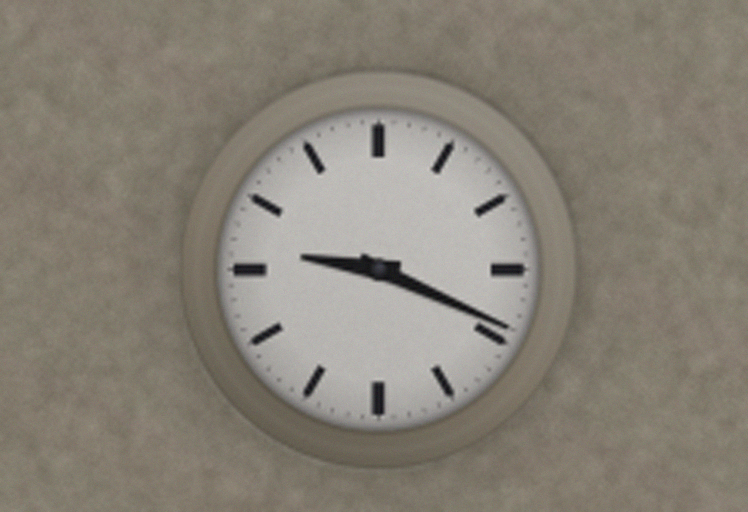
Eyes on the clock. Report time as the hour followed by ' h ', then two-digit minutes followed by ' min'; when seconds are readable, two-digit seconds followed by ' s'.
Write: 9 h 19 min
